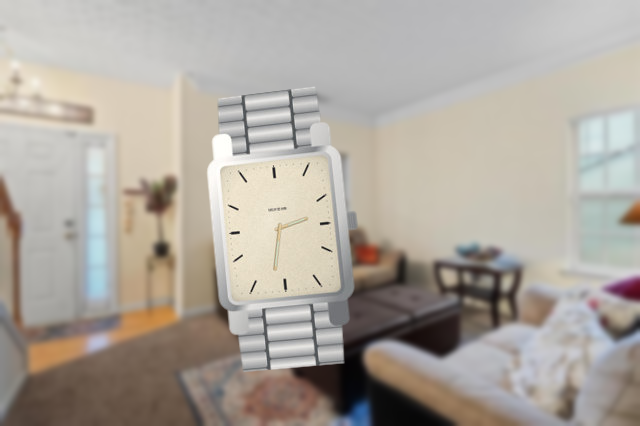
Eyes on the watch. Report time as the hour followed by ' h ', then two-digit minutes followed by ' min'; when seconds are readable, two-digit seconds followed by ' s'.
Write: 2 h 32 min
